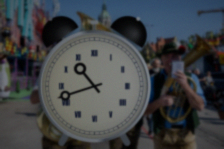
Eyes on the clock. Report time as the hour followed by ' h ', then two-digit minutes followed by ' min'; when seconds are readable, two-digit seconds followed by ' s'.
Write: 10 h 42 min
